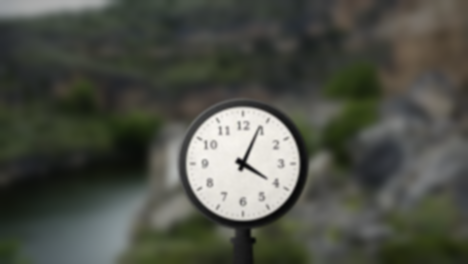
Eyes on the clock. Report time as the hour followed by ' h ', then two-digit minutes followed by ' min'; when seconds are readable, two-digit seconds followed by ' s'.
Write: 4 h 04 min
